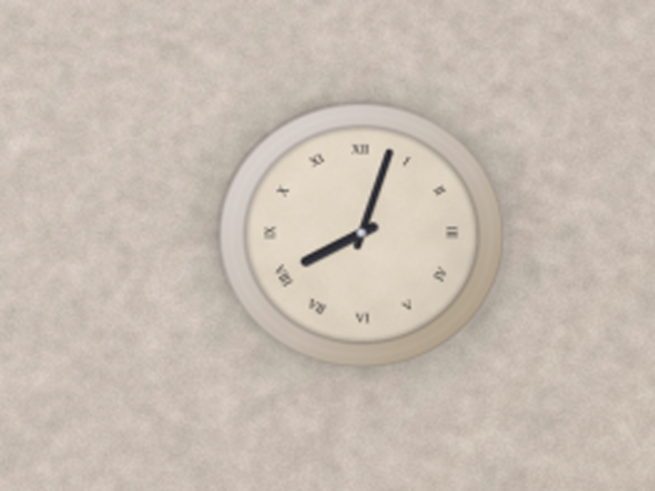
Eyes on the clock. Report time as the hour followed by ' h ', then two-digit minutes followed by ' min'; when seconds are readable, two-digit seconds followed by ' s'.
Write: 8 h 03 min
